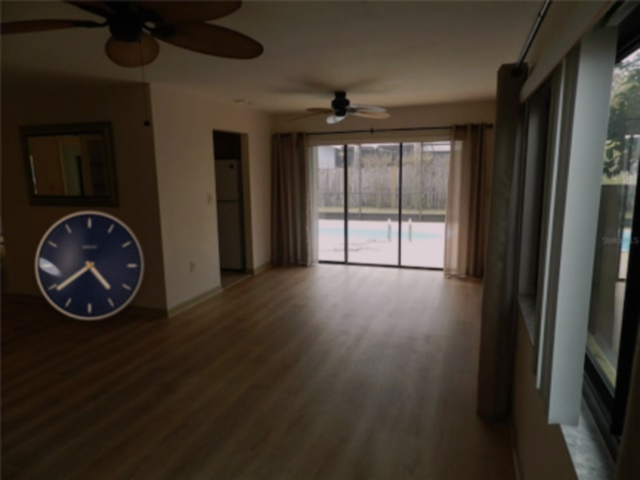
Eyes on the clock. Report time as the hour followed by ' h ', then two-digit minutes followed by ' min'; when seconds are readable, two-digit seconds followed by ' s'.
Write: 4 h 39 min
